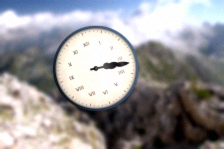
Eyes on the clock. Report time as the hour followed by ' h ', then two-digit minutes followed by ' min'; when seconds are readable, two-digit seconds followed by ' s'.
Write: 3 h 17 min
